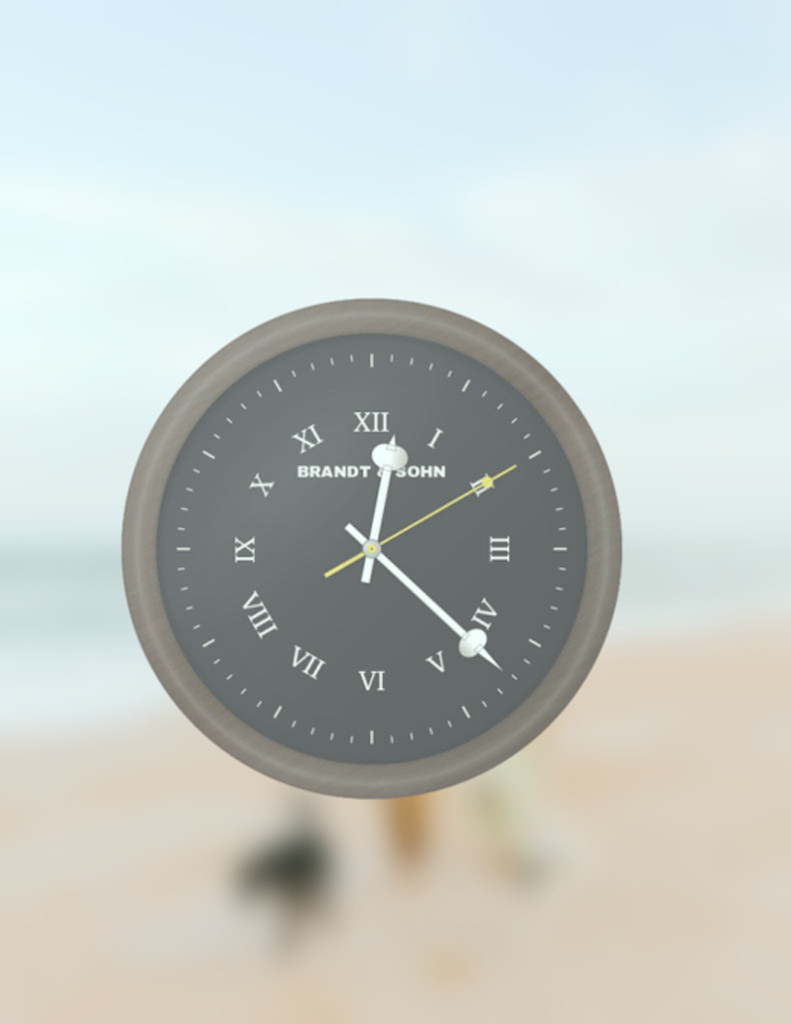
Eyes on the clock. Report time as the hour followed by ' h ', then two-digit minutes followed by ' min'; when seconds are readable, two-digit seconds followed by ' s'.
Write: 12 h 22 min 10 s
